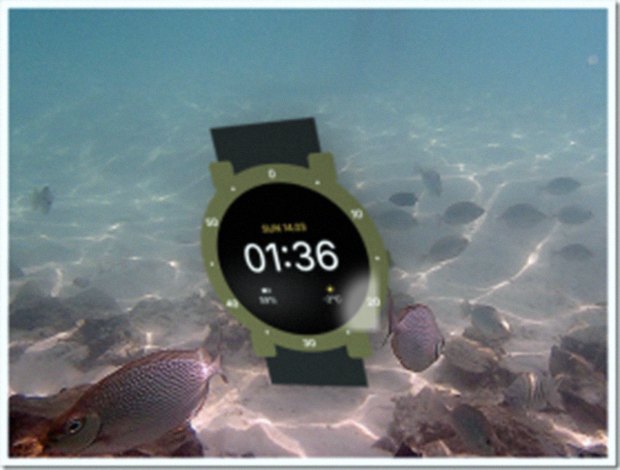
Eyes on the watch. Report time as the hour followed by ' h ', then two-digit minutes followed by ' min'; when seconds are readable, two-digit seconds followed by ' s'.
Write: 1 h 36 min
